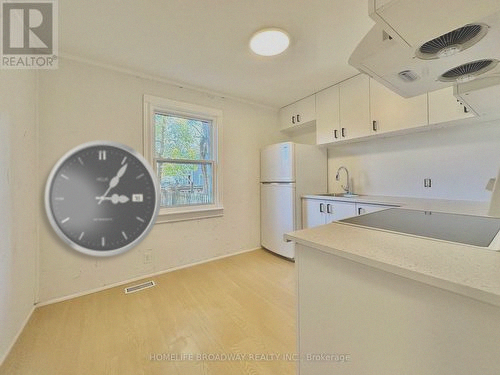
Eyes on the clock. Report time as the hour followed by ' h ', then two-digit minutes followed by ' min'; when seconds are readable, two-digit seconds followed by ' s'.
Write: 3 h 06 min
